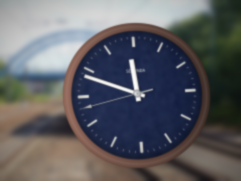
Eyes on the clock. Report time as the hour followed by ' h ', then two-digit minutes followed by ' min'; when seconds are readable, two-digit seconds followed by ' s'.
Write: 11 h 48 min 43 s
